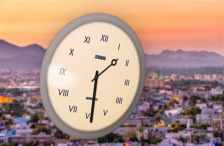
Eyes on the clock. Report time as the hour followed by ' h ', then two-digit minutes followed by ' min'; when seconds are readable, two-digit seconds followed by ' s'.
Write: 1 h 29 min
